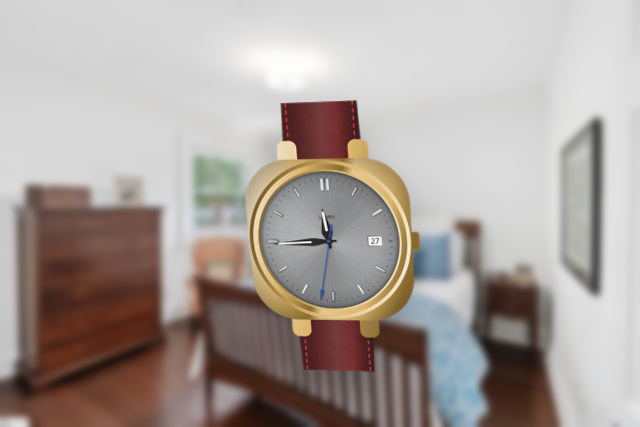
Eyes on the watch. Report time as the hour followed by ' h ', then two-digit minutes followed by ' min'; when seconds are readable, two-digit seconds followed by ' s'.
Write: 11 h 44 min 32 s
